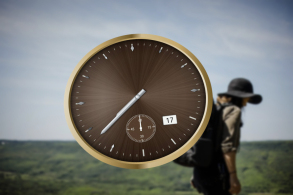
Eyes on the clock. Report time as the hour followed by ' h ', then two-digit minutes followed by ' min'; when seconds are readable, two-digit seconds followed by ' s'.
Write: 7 h 38 min
